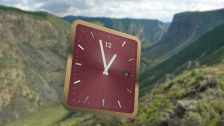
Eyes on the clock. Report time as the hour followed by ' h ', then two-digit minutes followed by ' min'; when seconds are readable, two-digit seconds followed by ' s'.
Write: 12 h 57 min
